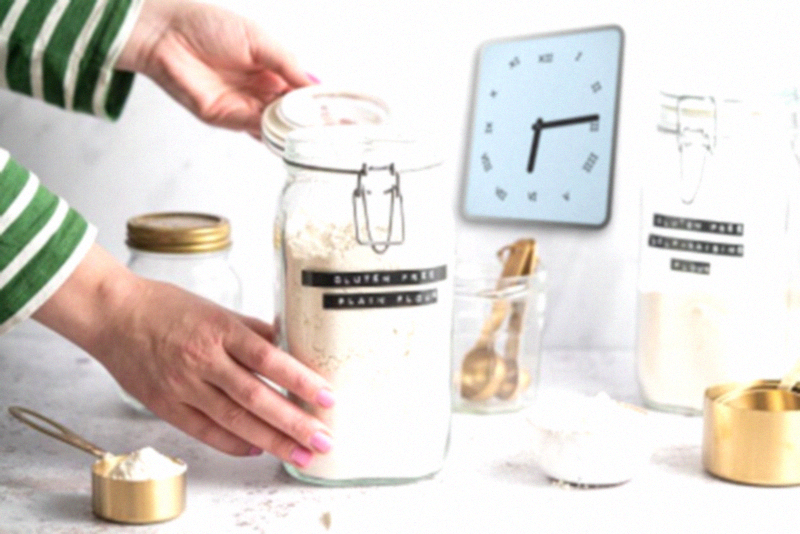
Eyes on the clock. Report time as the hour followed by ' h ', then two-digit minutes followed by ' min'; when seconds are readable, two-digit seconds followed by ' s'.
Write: 6 h 14 min
